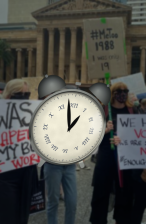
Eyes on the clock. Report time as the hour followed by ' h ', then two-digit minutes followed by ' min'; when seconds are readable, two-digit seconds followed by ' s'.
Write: 12 h 58 min
